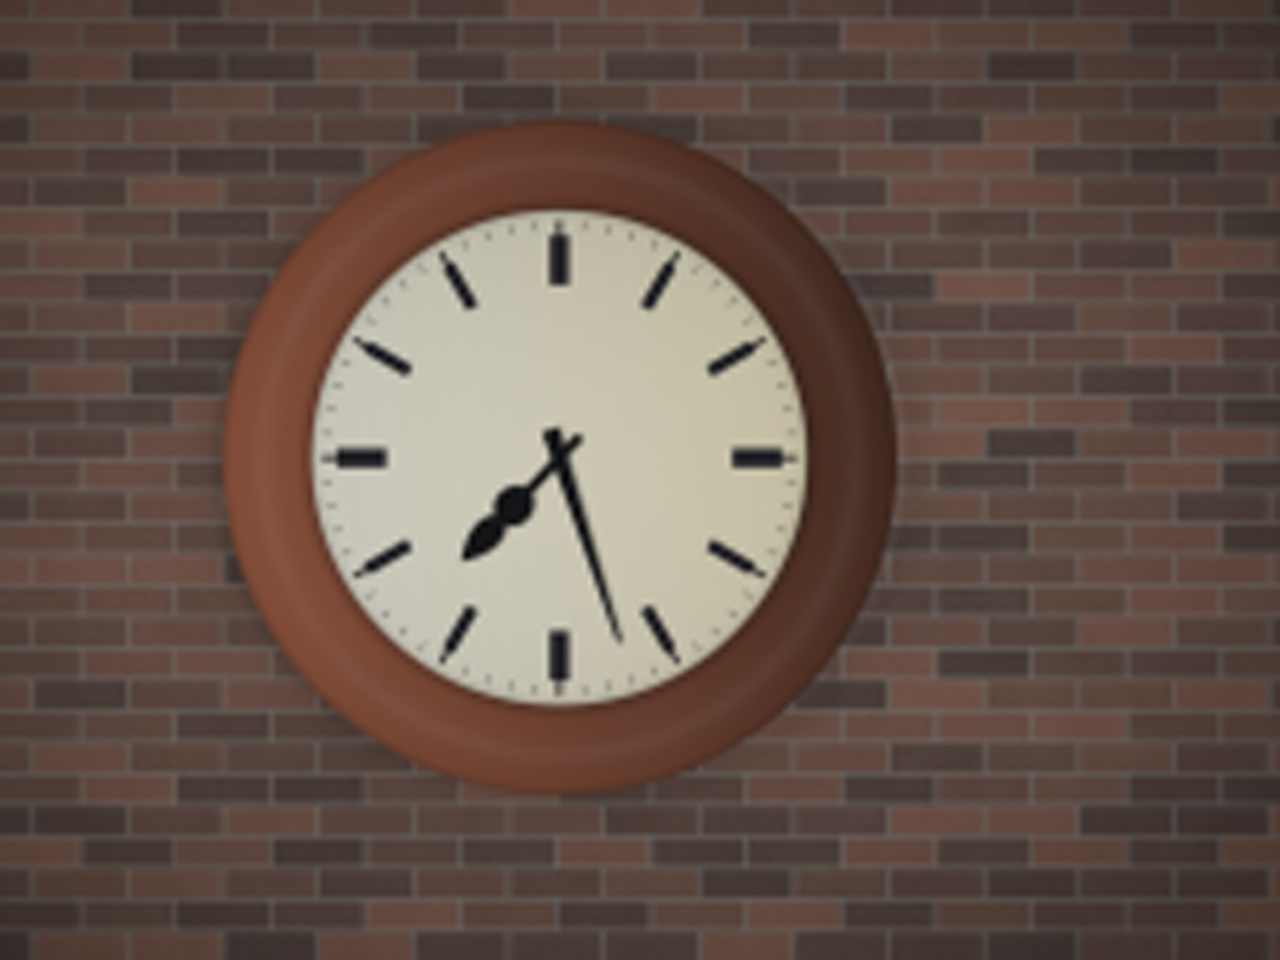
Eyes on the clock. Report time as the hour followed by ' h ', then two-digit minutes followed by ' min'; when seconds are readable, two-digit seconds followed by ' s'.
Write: 7 h 27 min
